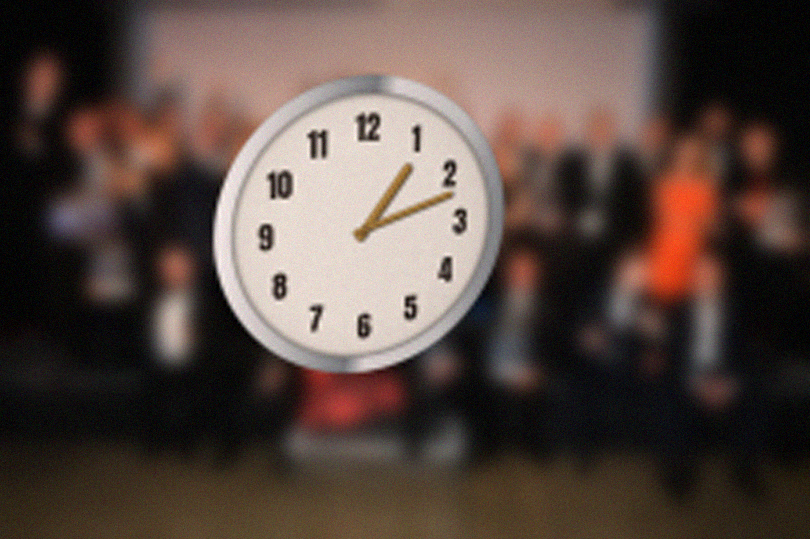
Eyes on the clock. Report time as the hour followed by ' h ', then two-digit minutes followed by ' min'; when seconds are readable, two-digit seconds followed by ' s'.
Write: 1 h 12 min
